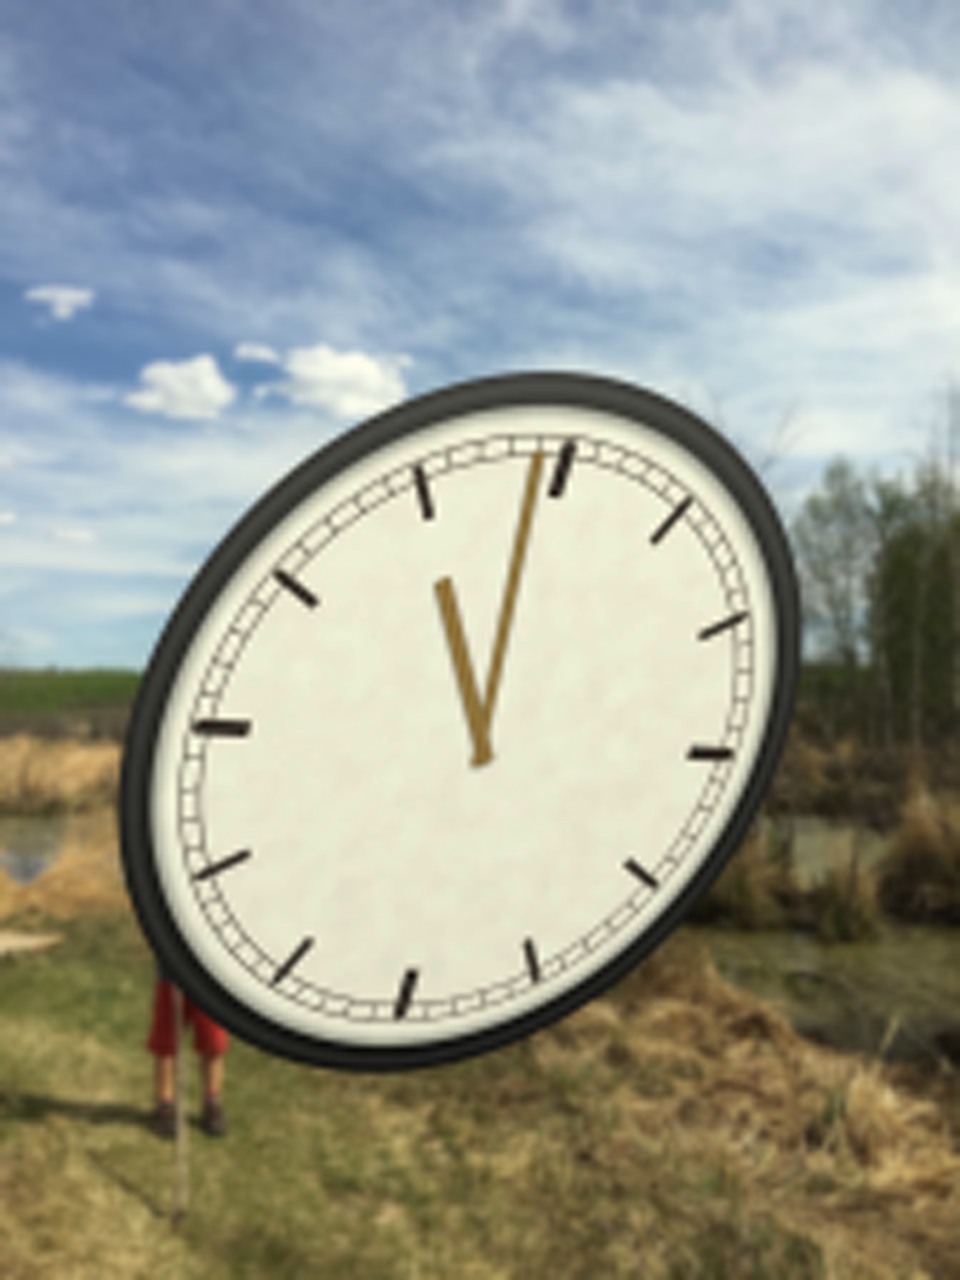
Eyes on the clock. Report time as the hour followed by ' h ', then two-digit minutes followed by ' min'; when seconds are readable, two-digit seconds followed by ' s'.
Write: 10 h 59 min
